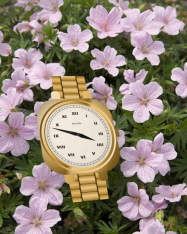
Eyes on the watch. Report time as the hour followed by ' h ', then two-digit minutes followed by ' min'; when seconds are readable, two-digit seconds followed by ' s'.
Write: 3 h 48 min
